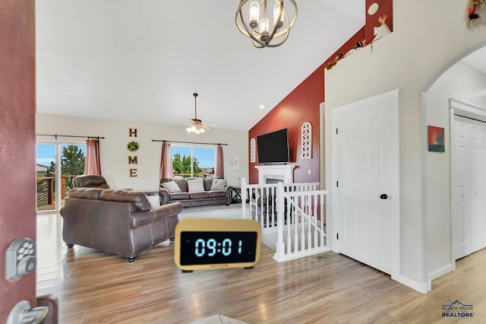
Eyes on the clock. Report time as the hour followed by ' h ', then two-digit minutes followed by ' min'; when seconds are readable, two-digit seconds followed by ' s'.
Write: 9 h 01 min
